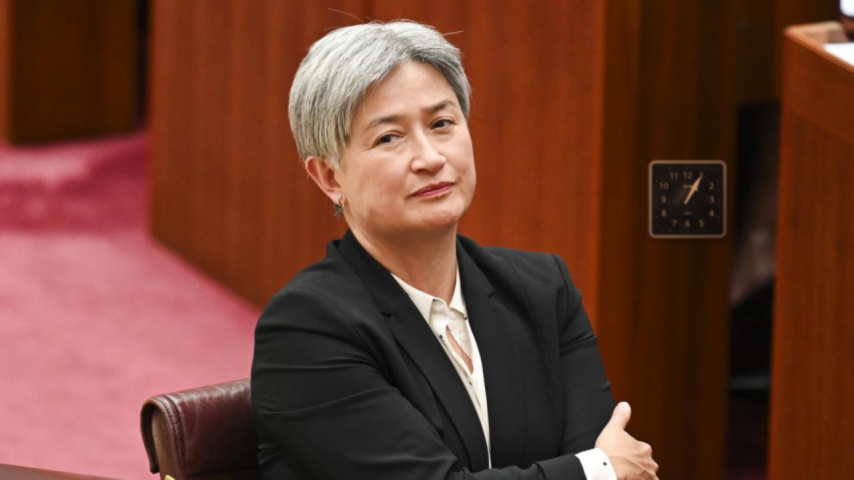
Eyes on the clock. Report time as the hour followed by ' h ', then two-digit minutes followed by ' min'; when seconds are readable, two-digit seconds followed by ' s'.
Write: 1 h 05 min
